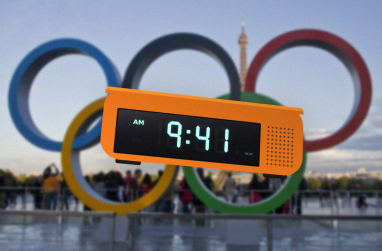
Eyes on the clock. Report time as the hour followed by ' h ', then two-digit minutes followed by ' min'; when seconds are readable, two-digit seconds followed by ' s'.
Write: 9 h 41 min
